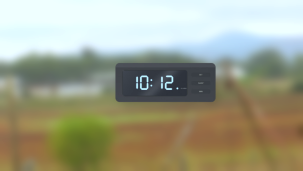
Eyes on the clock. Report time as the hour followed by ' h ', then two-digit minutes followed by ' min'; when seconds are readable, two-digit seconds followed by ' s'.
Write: 10 h 12 min
